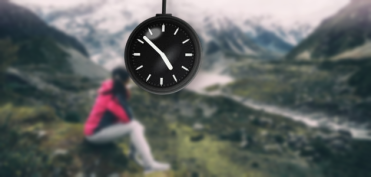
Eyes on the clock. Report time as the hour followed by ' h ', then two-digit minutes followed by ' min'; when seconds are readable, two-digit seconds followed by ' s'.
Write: 4 h 52 min
